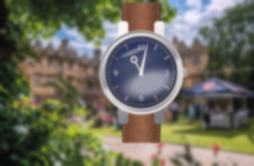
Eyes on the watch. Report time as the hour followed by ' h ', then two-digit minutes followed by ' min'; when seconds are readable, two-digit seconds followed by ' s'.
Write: 11 h 02 min
